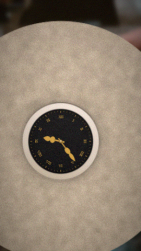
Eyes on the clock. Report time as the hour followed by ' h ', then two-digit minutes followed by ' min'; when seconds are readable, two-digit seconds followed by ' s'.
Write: 9 h 24 min
